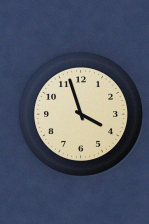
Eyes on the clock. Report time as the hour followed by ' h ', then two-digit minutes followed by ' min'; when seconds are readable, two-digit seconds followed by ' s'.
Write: 3 h 57 min
